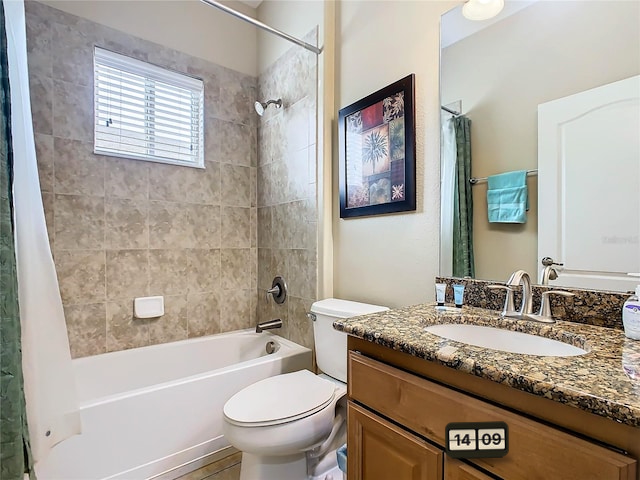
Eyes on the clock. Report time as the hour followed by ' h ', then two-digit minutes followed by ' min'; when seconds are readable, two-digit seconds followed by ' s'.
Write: 14 h 09 min
